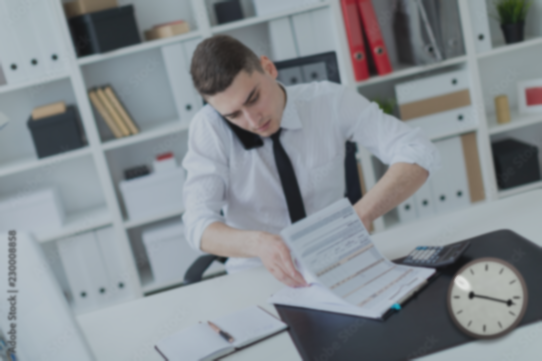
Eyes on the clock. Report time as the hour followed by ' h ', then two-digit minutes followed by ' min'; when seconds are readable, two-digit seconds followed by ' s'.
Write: 9 h 17 min
